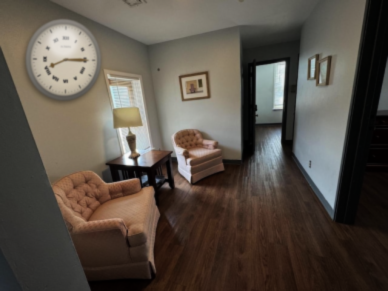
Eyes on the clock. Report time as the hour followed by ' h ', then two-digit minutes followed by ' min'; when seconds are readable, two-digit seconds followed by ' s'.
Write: 8 h 15 min
